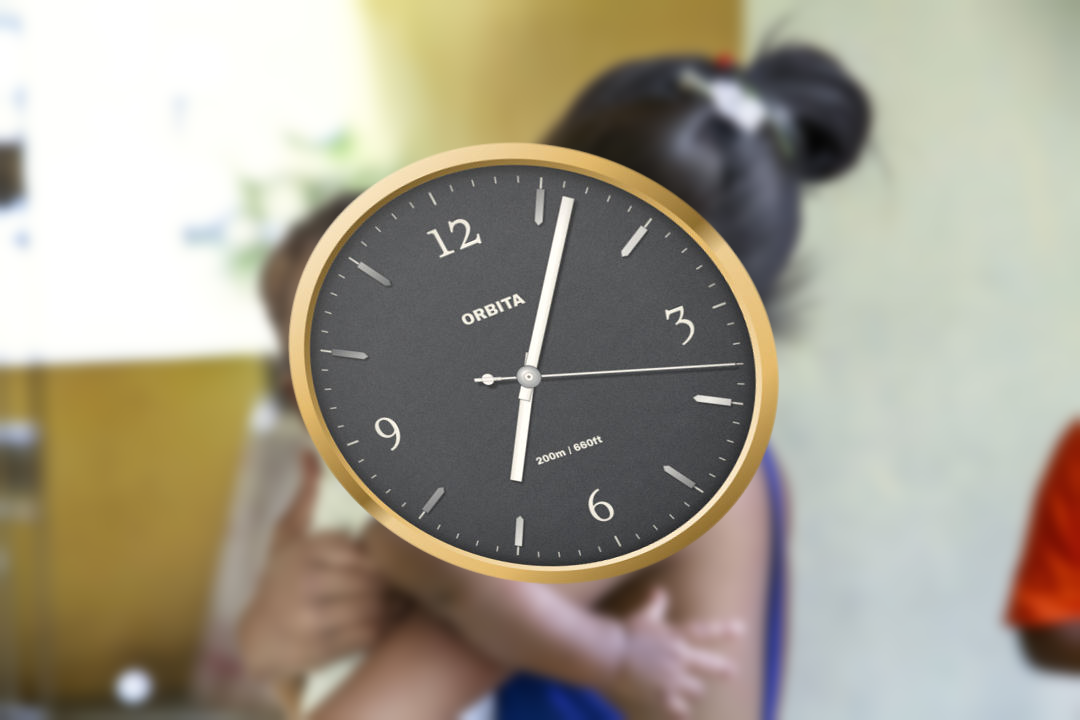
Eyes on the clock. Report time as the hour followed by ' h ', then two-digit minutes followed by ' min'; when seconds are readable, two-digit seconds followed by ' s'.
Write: 7 h 06 min 18 s
